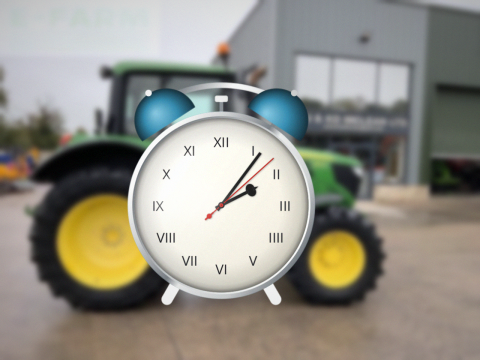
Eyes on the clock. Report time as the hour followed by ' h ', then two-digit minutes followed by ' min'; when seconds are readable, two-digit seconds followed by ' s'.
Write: 2 h 06 min 08 s
